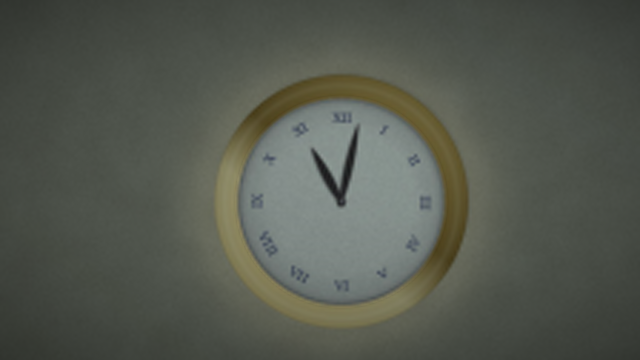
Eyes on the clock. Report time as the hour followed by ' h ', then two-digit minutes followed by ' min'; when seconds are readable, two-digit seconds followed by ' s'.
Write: 11 h 02 min
